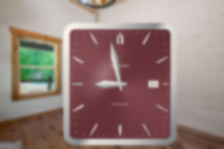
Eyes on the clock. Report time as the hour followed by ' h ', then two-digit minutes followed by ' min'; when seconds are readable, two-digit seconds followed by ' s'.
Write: 8 h 58 min
